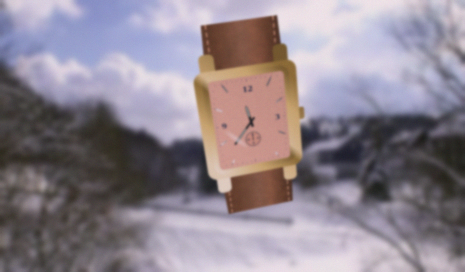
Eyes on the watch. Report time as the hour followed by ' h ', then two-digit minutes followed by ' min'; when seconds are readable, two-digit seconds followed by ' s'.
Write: 11 h 37 min
